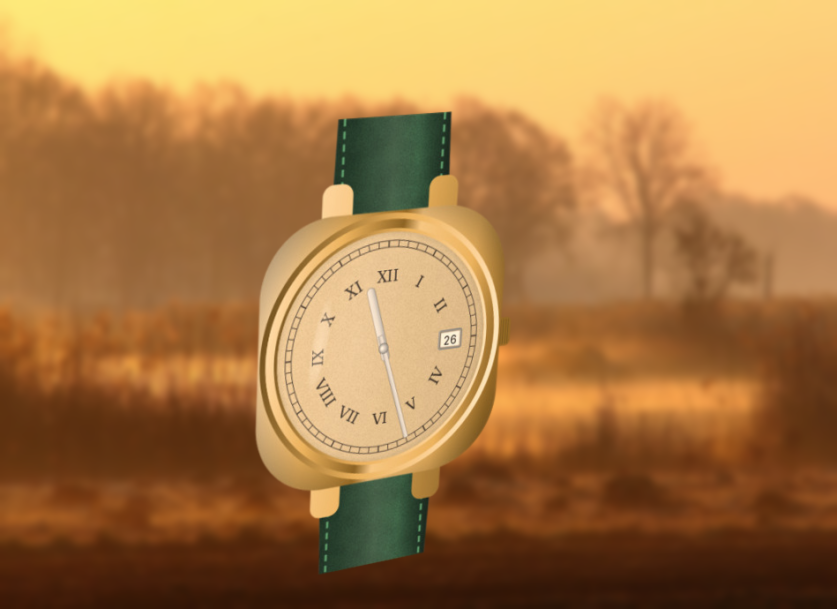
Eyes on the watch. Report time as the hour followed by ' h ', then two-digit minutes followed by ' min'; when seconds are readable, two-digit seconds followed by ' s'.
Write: 11 h 27 min
